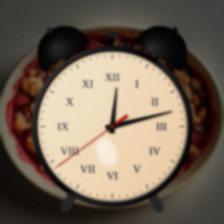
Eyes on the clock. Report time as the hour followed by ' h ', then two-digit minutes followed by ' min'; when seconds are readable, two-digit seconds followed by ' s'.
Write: 12 h 12 min 39 s
